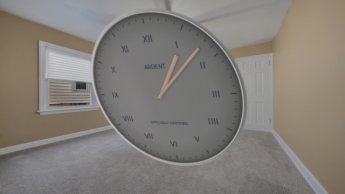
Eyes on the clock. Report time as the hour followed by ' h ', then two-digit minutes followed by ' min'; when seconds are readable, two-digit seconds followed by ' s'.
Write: 1 h 08 min
